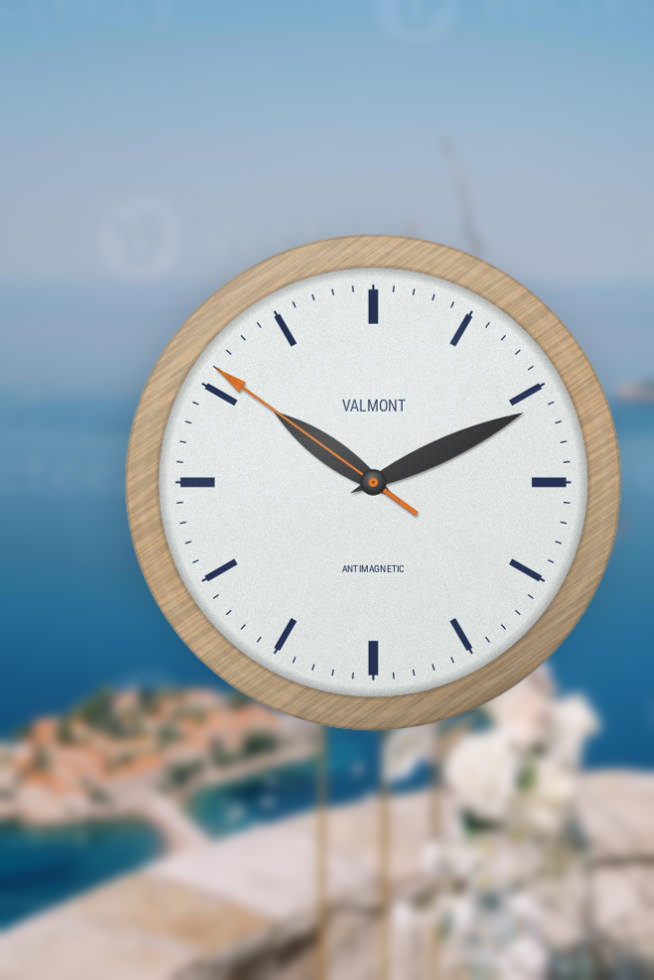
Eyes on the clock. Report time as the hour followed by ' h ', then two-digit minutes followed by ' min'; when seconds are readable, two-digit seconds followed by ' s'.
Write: 10 h 10 min 51 s
